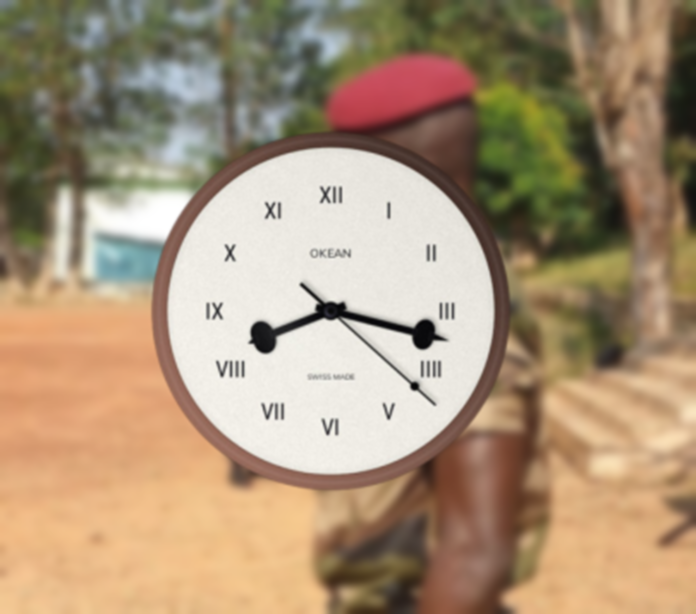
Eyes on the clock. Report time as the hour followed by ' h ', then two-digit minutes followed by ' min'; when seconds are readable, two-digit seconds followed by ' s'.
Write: 8 h 17 min 22 s
